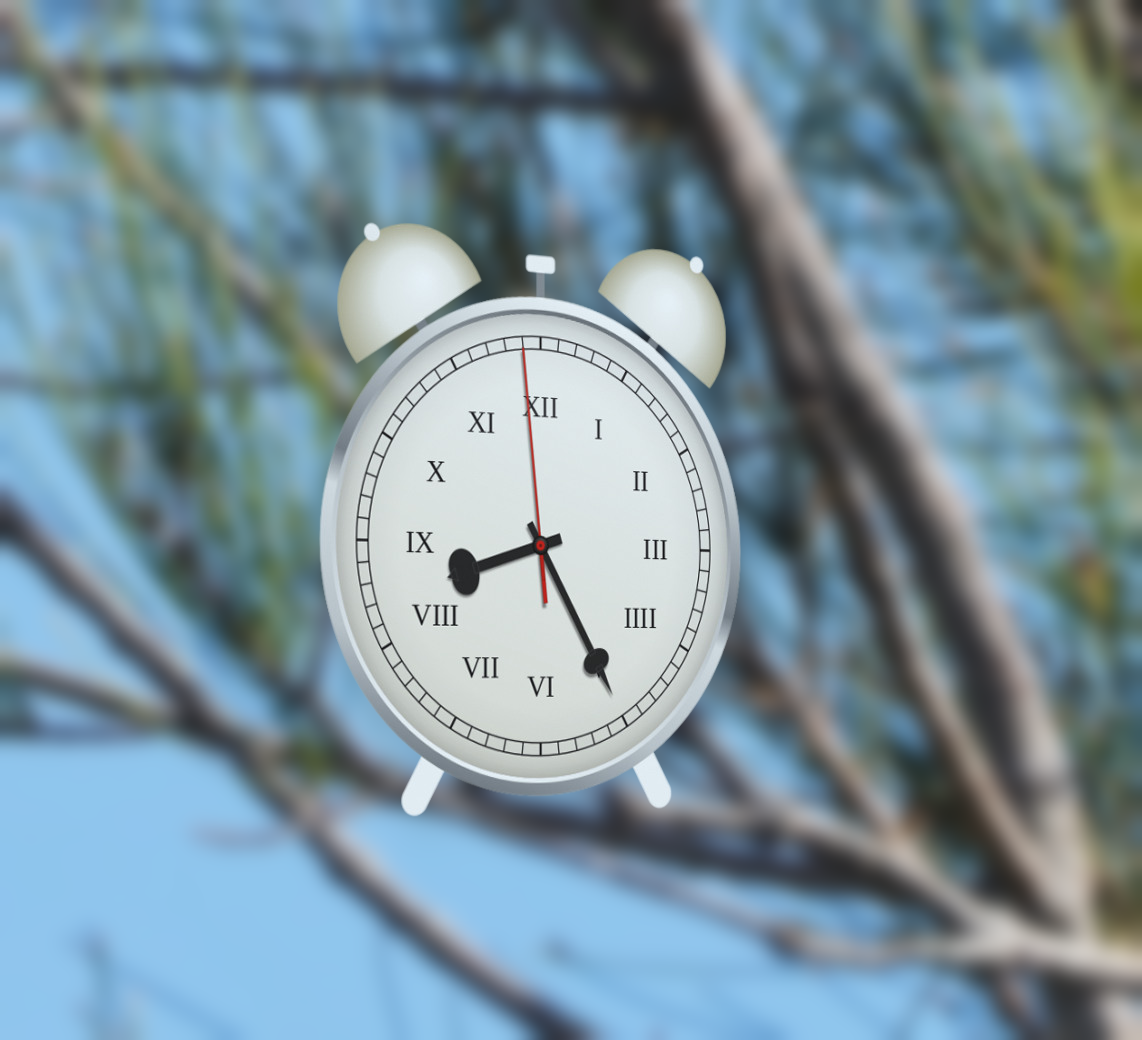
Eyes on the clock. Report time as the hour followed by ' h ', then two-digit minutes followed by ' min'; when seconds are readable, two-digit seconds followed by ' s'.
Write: 8 h 24 min 59 s
